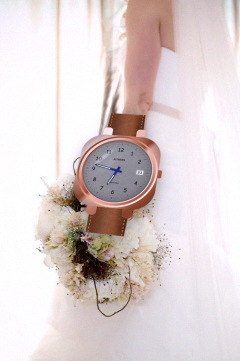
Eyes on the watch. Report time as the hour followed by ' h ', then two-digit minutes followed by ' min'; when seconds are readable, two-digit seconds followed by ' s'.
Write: 6 h 47 min
